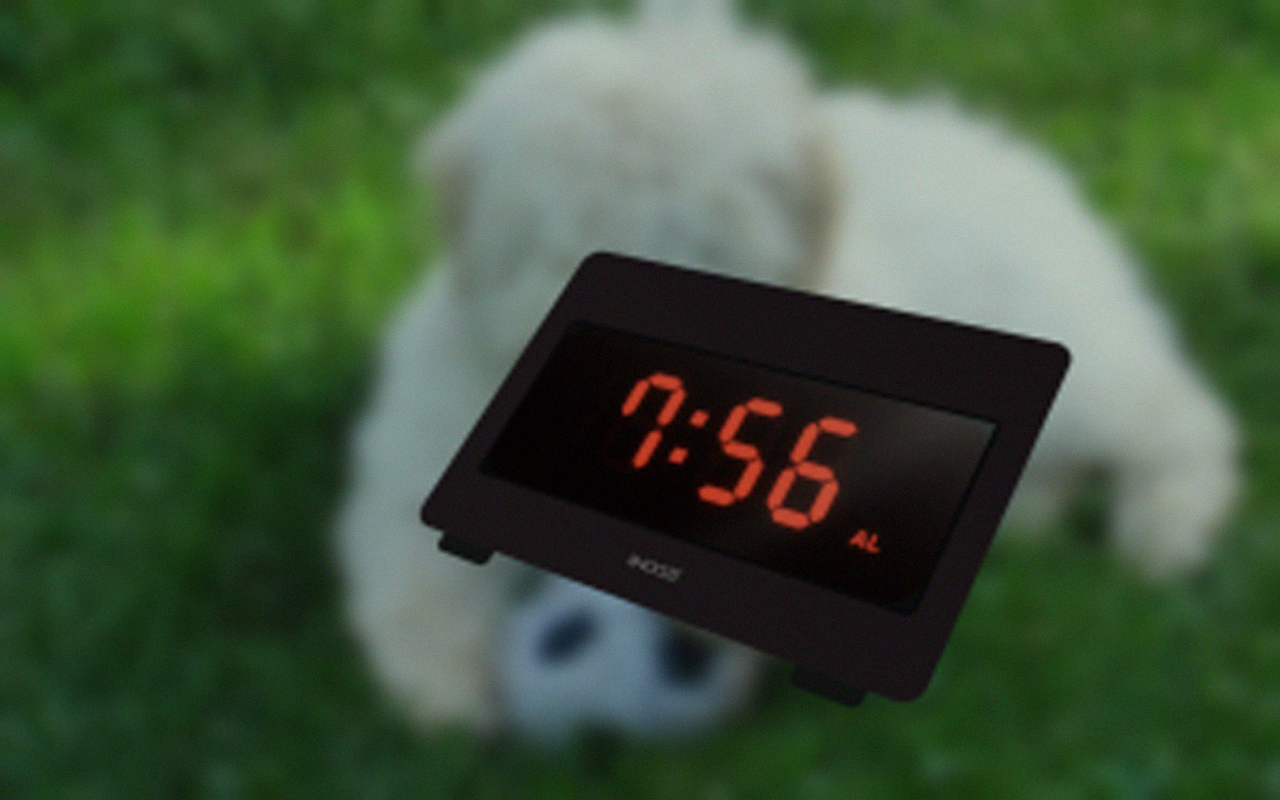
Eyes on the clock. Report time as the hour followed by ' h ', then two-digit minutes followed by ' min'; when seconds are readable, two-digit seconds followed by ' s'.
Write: 7 h 56 min
